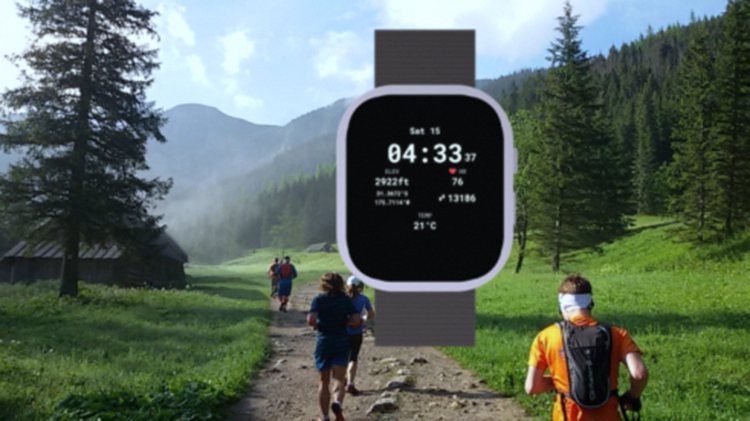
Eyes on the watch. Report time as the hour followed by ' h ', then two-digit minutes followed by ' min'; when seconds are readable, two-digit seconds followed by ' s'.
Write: 4 h 33 min
